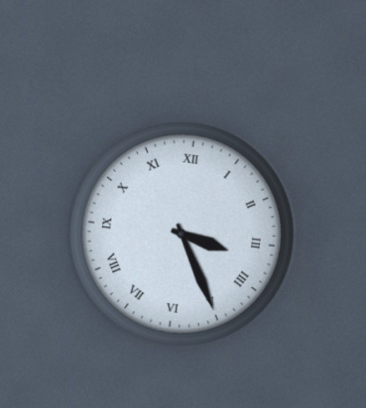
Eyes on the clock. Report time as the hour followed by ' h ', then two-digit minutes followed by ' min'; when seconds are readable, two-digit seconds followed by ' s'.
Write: 3 h 25 min
